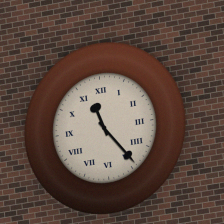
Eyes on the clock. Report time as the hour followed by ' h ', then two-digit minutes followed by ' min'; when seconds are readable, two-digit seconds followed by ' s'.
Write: 11 h 24 min
